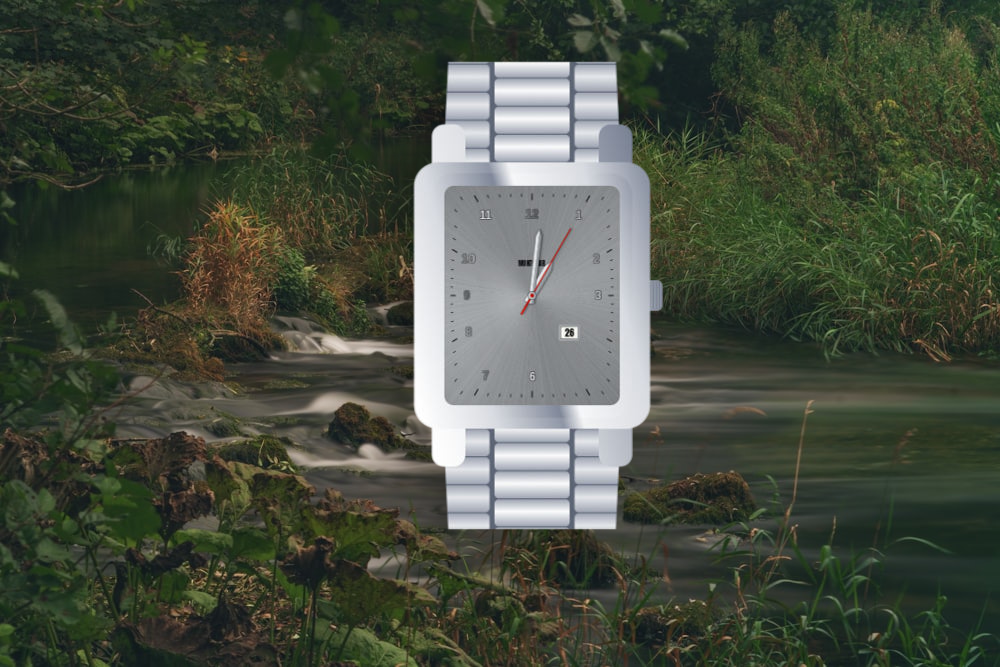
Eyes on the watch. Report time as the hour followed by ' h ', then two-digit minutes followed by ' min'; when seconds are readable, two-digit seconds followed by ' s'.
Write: 1 h 01 min 05 s
